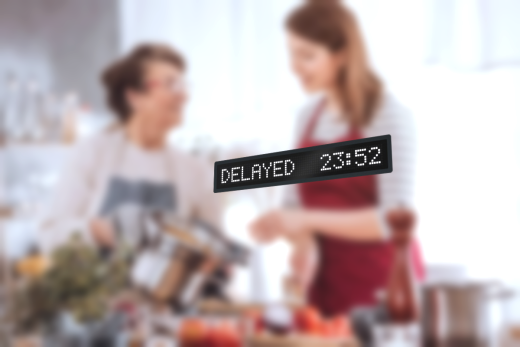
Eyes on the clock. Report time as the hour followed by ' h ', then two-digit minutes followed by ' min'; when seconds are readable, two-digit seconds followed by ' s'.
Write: 23 h 52 min
